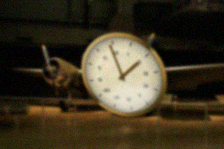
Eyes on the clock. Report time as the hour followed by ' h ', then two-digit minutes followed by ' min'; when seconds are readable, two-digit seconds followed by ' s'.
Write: 1 h 59 min
